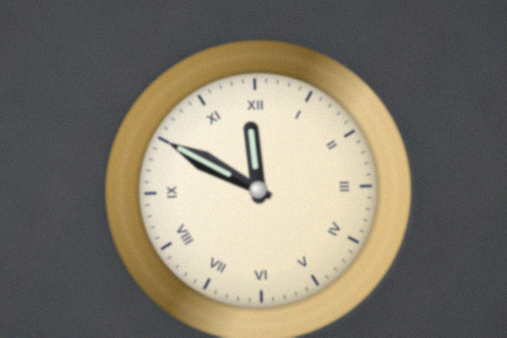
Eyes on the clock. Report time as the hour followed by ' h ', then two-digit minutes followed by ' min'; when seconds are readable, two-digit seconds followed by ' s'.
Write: 11 h 50 min
